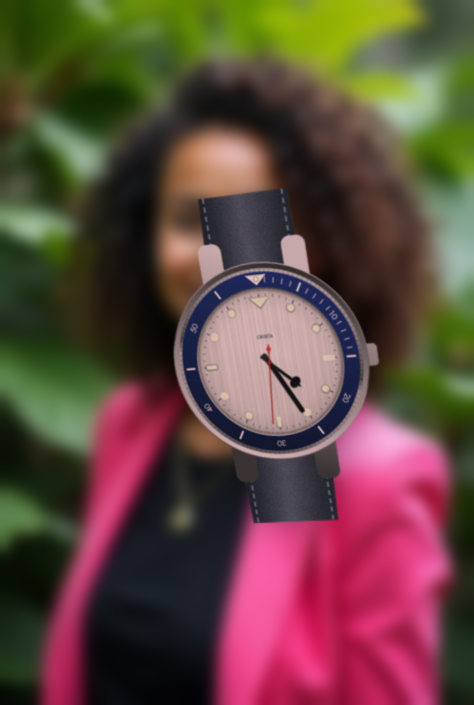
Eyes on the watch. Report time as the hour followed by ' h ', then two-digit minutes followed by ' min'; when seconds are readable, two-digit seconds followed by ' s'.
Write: 4 h 25 min 31 s
